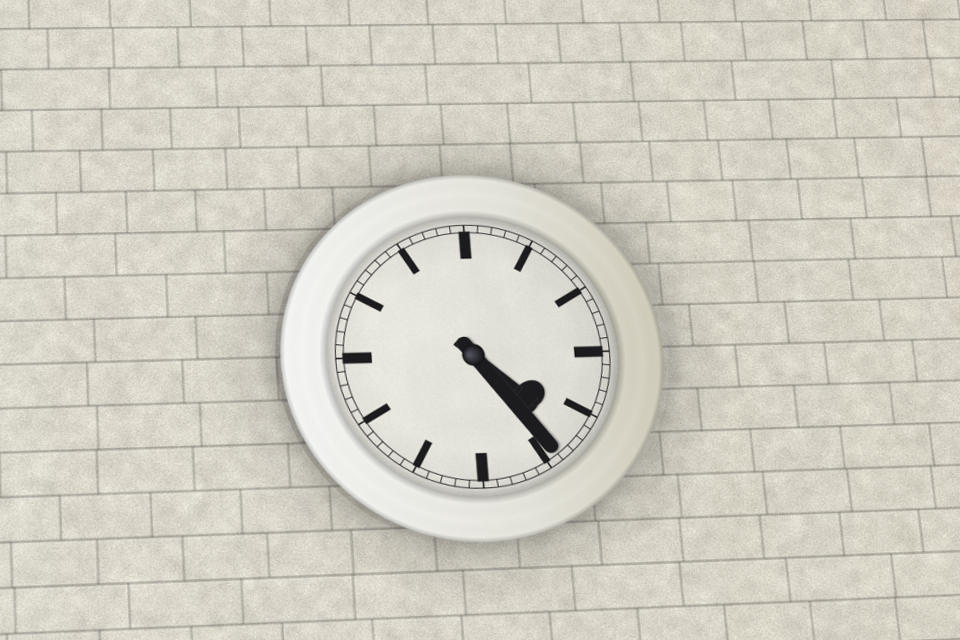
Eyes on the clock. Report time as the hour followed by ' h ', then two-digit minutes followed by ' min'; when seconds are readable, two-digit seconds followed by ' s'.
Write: 4 h 24 min
